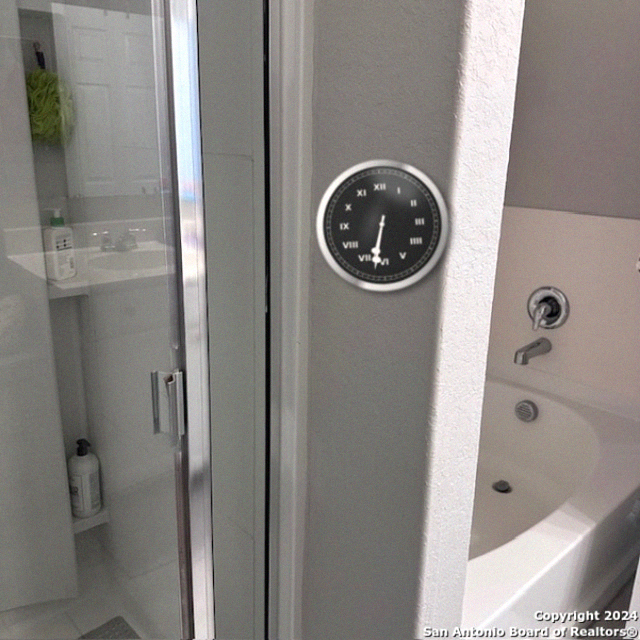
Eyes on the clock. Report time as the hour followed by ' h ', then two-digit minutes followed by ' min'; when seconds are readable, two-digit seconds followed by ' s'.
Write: 6 h 32 min
